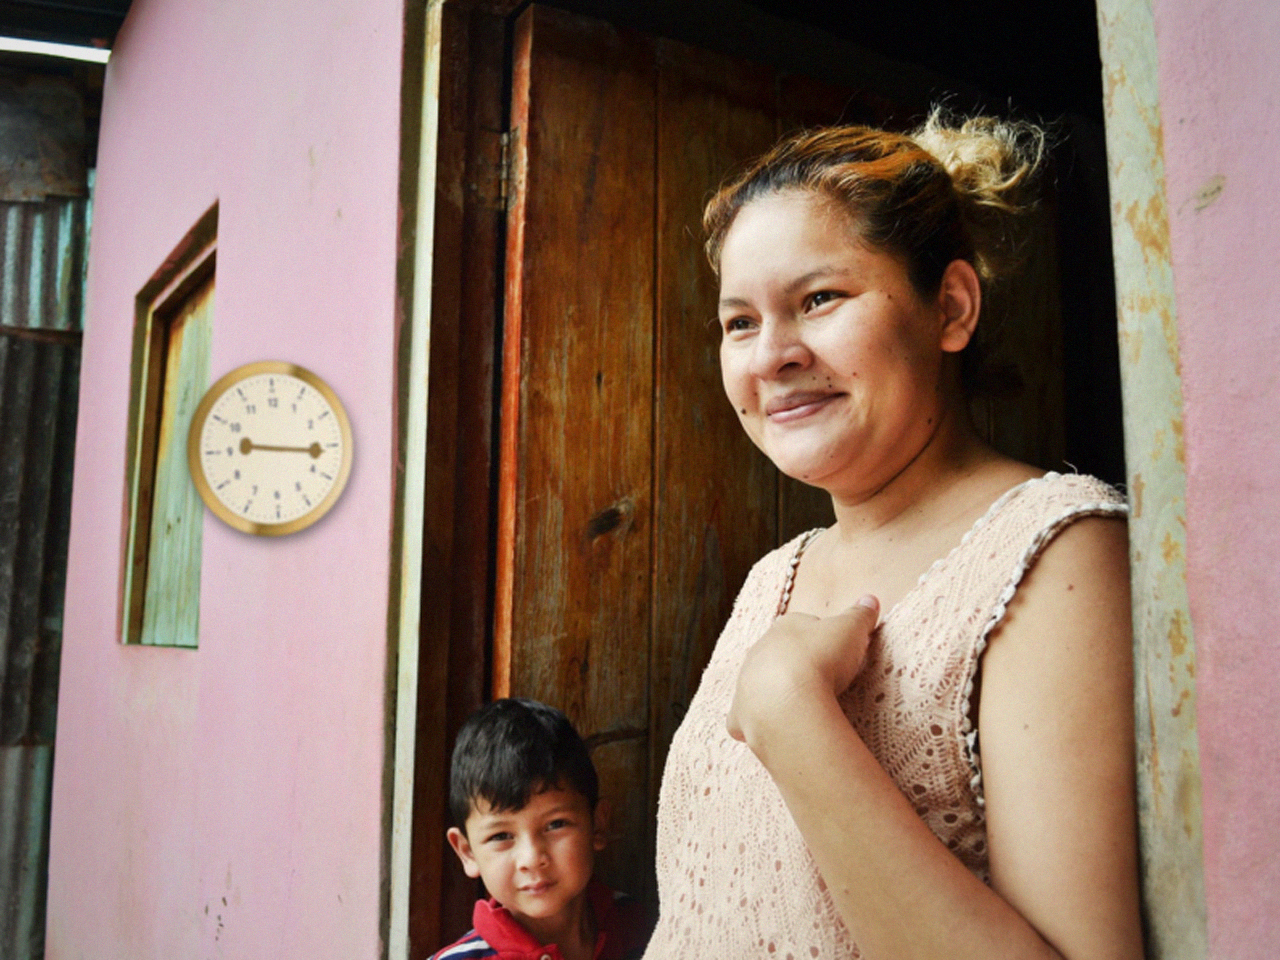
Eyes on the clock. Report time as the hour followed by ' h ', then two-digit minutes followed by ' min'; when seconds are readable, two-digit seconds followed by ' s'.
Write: 9 h 16 min
